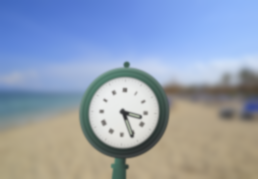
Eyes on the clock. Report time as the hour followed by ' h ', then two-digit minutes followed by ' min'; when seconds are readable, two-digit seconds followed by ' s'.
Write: 3 h 26 min
